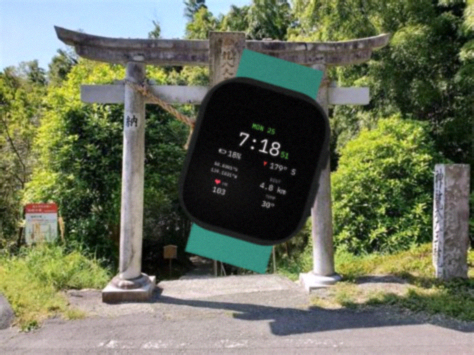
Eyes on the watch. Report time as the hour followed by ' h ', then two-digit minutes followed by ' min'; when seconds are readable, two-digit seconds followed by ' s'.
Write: 7 h 18 min
